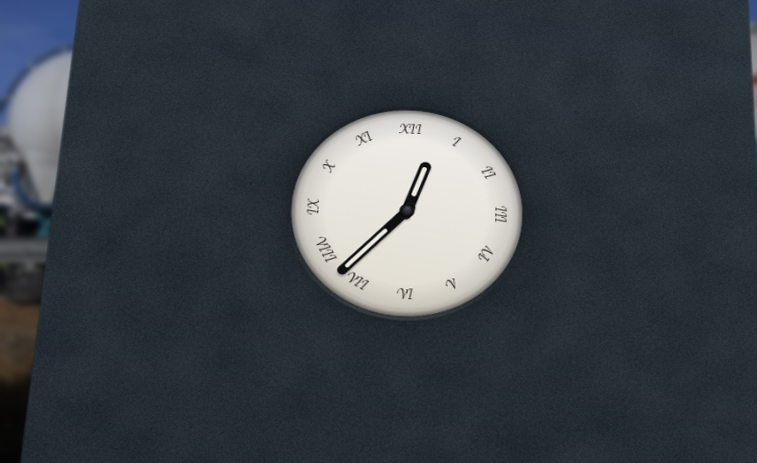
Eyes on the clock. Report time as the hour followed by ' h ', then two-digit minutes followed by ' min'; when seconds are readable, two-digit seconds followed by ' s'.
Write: 12 h 37 min
